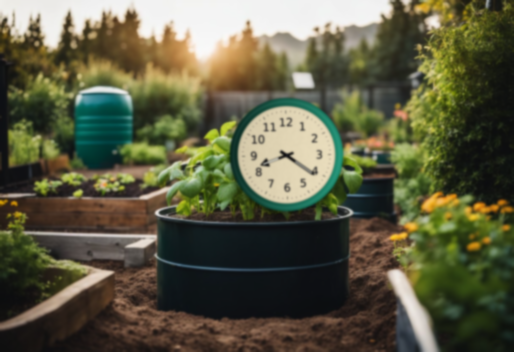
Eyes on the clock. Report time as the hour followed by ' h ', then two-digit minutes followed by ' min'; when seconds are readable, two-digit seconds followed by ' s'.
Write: 8 h 21 min
